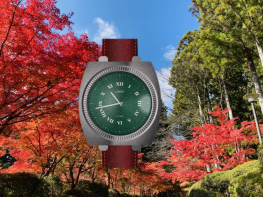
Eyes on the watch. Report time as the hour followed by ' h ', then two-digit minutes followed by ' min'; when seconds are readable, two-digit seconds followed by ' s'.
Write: 10 h 43 min
